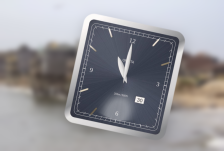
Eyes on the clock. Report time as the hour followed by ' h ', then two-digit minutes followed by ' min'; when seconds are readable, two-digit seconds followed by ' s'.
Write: 11 h 00 min
